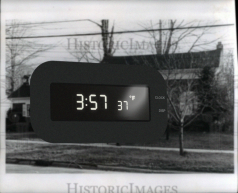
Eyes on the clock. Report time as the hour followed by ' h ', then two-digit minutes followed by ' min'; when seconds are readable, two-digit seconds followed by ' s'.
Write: 3 h 57 min
